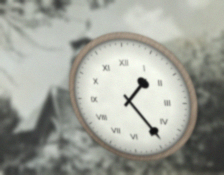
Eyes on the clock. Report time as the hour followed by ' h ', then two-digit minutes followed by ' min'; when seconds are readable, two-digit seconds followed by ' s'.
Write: 1 h 24 min
